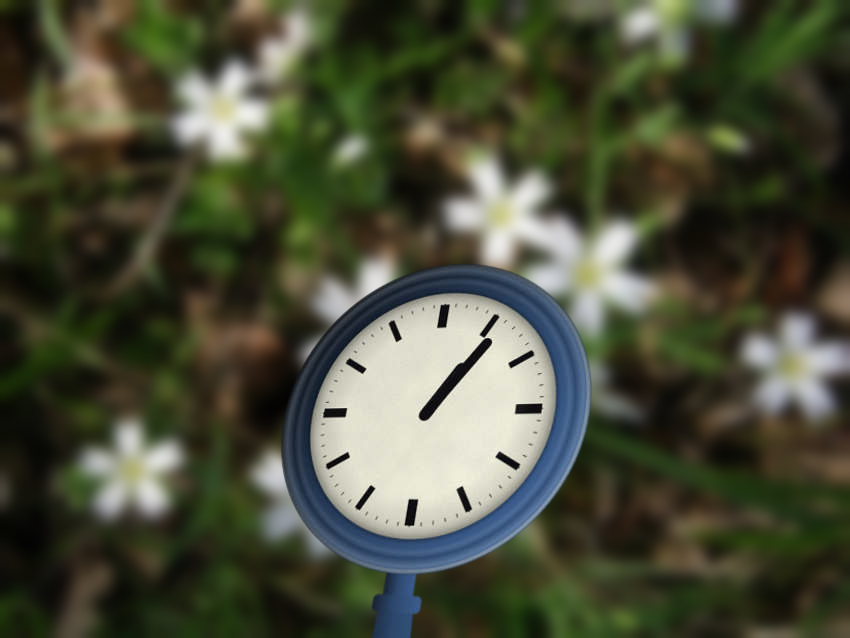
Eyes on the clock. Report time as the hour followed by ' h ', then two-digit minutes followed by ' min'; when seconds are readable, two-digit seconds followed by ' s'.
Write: 1 h 06 min
